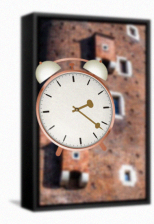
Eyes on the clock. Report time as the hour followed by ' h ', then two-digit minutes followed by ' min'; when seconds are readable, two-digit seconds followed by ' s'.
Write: 2 h 22 min
